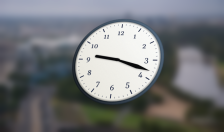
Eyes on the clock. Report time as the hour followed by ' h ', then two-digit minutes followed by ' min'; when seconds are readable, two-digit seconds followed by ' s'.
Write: 9 h 18 min
